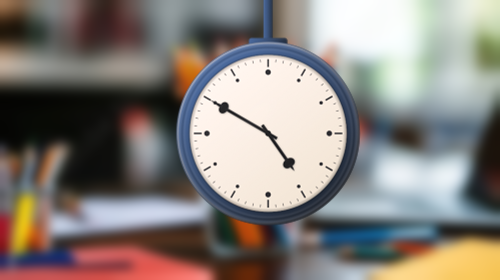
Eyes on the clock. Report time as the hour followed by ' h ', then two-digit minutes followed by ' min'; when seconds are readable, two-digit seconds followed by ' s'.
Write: 4 h 50 min
